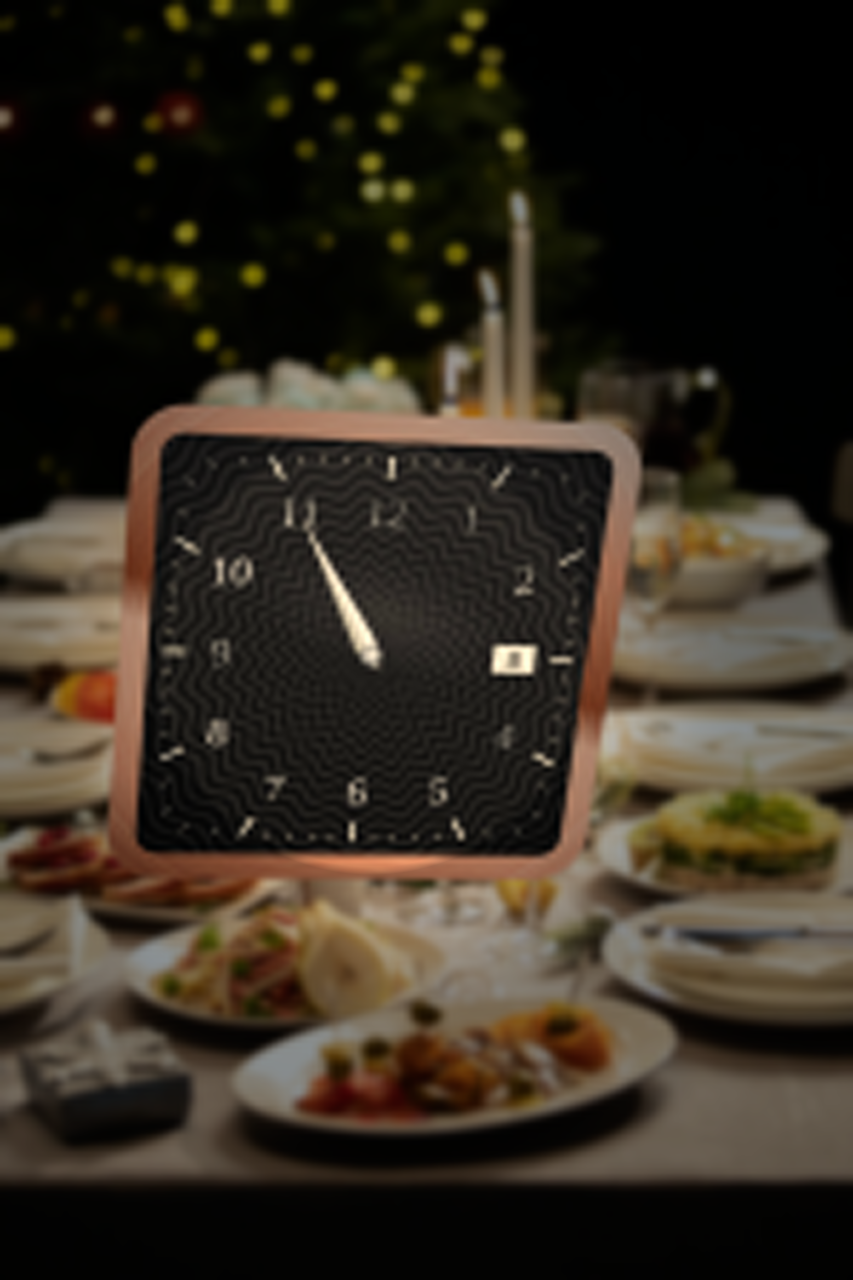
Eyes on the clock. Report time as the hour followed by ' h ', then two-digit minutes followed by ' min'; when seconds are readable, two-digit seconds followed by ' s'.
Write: 10 h 55 min
